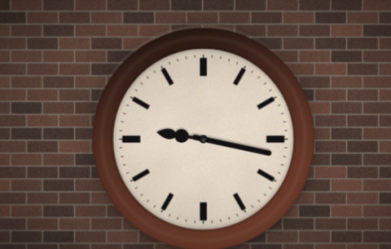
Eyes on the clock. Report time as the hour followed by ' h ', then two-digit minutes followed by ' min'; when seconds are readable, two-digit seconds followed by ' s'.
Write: 9 h 17 min
